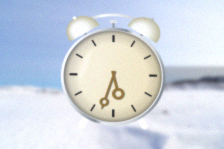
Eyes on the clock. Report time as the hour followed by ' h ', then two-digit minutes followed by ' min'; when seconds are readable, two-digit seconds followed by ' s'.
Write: 5 h 33 min
